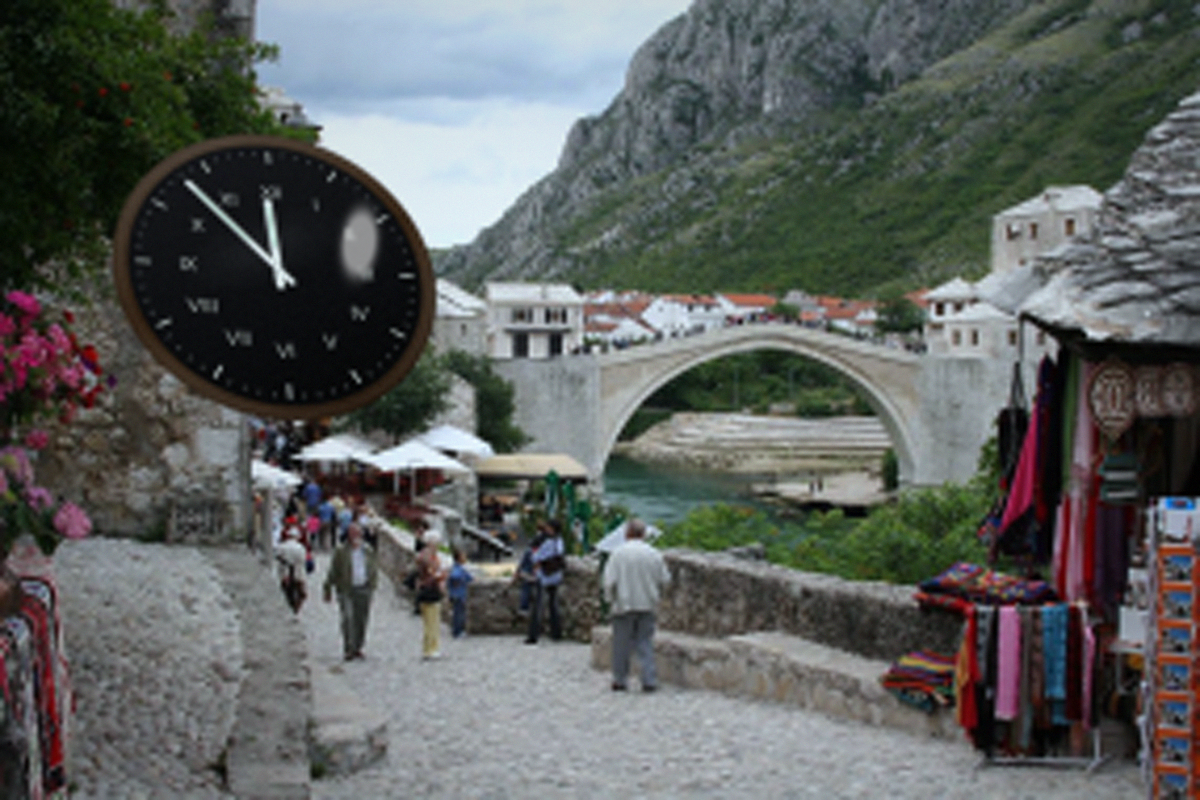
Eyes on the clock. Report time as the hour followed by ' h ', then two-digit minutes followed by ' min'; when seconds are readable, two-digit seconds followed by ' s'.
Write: 11 h 53 min
